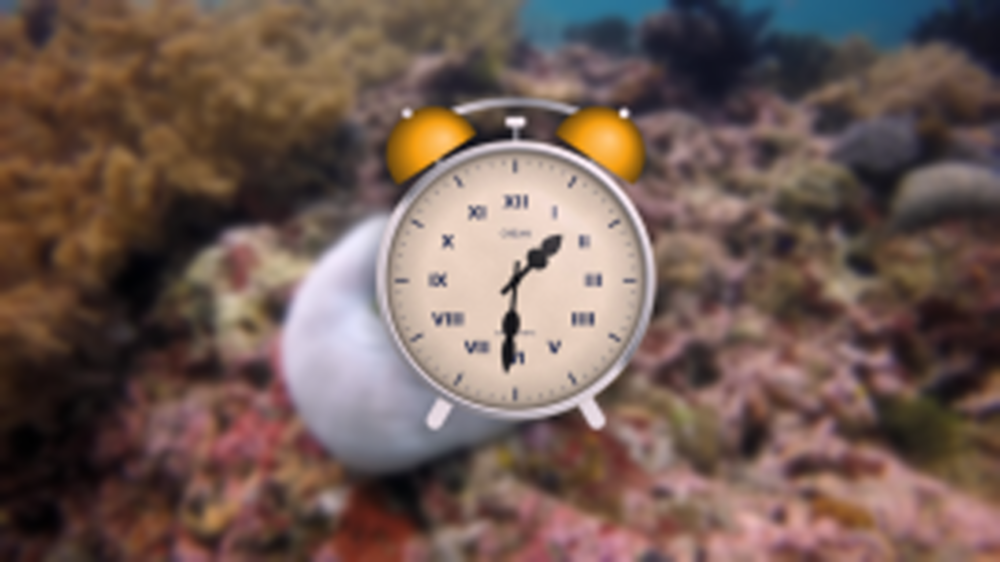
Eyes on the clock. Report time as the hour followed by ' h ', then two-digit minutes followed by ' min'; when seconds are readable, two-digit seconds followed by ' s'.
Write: 1 h 31 min
